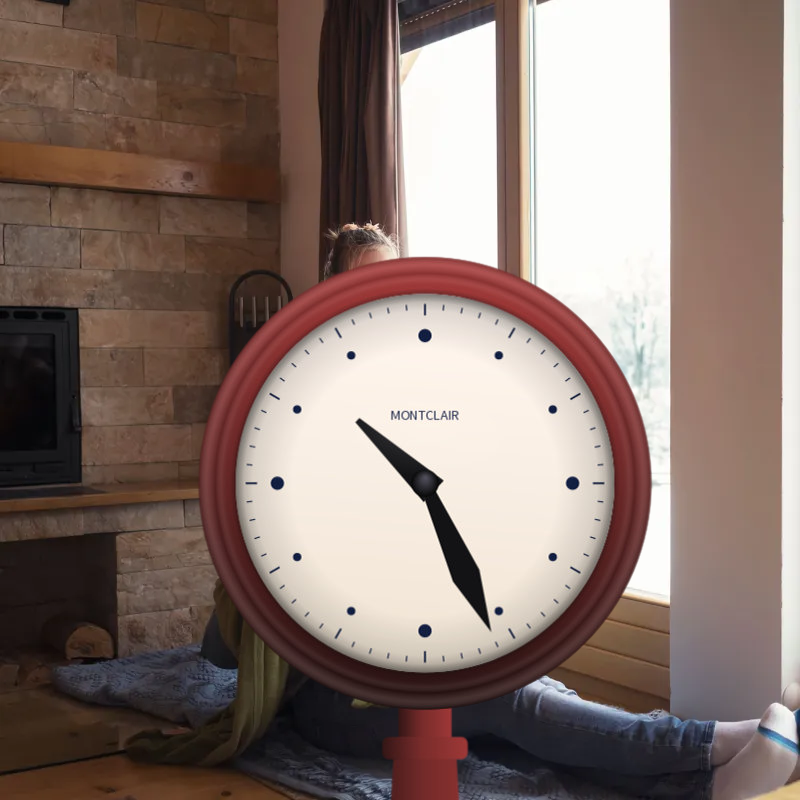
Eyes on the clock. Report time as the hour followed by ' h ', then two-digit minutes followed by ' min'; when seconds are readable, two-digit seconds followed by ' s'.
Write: 10 h 26 min
